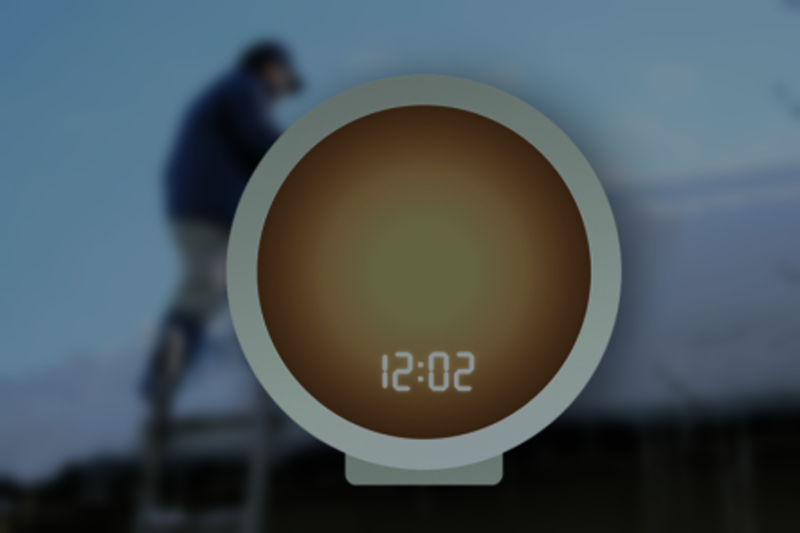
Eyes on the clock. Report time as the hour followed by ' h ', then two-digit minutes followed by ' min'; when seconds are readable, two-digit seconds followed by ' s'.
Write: 12 h 02 min
